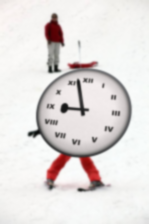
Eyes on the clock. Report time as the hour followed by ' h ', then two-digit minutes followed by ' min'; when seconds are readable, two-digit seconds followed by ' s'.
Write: 8 h 57 min
